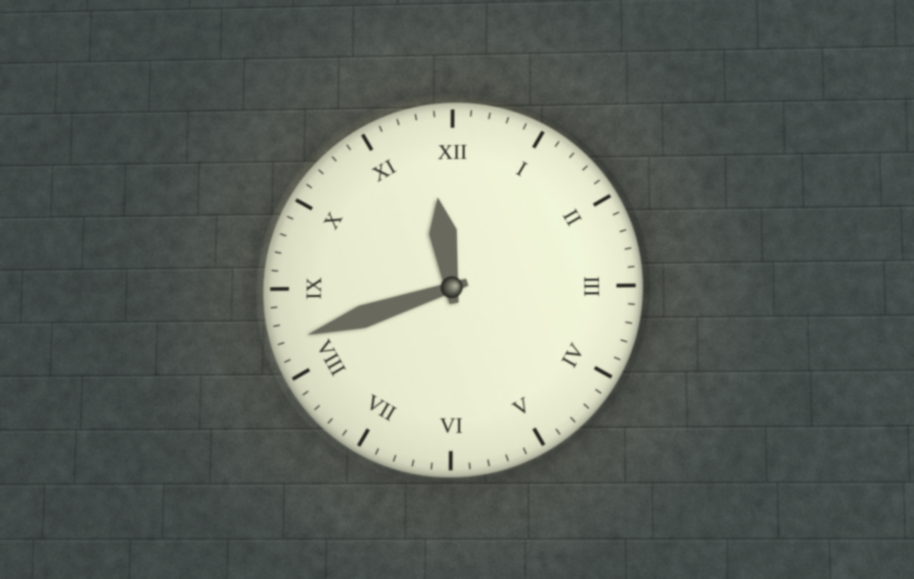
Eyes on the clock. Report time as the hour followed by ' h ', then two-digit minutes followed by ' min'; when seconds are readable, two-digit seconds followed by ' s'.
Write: 11 h 42 min
